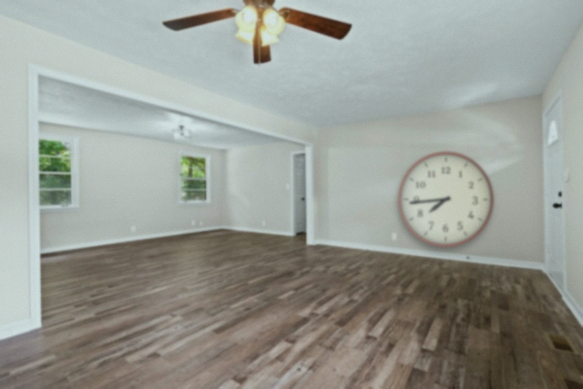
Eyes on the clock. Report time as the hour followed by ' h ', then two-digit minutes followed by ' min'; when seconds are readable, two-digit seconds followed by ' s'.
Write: 7 h 44 min
